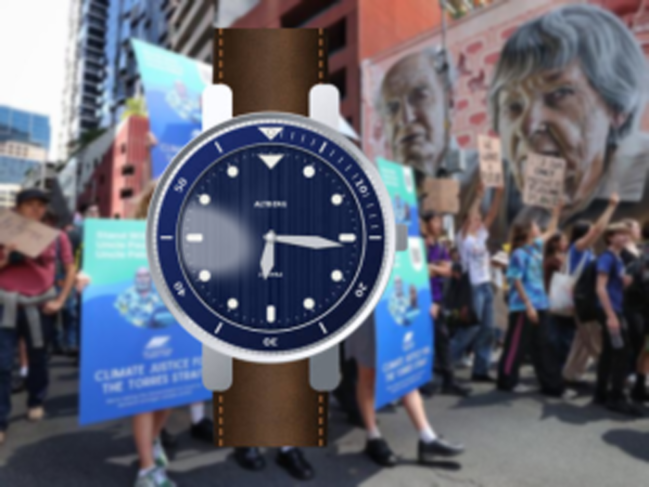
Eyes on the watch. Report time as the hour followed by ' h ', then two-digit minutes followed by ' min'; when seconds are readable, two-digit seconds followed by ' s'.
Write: 6 h 16 min
